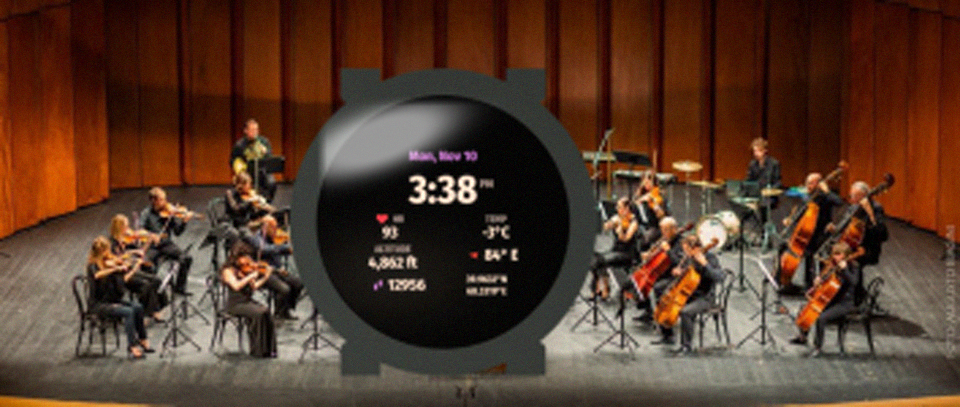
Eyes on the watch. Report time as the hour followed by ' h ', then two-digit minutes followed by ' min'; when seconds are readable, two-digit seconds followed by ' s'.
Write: 3 h 38 min
